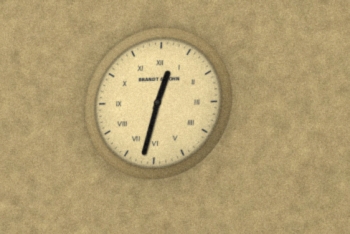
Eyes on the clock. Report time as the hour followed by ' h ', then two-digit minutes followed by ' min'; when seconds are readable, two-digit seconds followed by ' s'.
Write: 12 h 32 min
